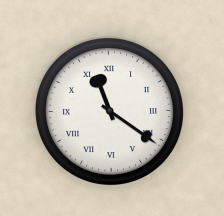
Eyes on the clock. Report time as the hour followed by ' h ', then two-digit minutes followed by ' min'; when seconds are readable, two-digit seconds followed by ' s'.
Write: 11 h 21 min
